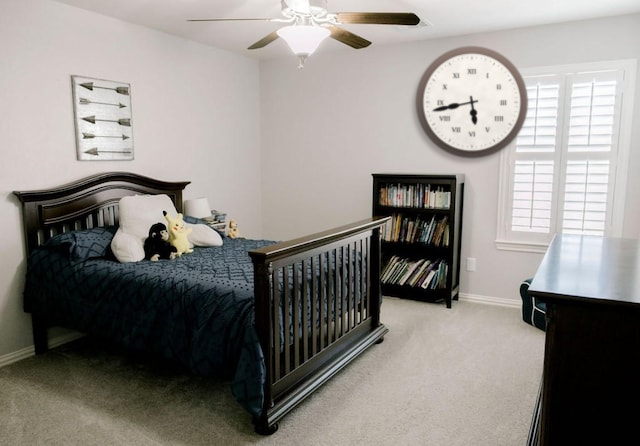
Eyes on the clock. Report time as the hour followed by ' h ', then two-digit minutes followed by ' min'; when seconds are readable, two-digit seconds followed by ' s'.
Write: 5 h 43 min
